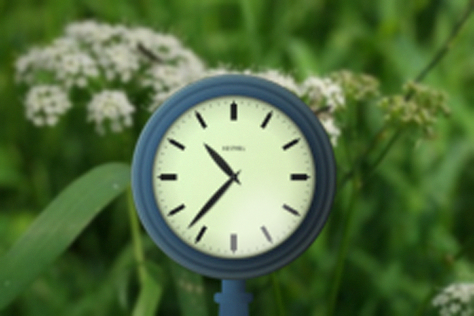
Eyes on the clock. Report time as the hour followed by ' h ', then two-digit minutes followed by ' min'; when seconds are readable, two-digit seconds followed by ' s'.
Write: 10 h 37 min
